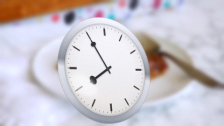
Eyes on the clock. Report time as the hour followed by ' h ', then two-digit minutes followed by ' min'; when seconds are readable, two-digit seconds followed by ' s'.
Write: 7 h 55 min
